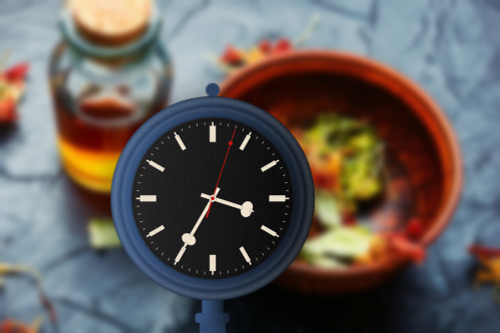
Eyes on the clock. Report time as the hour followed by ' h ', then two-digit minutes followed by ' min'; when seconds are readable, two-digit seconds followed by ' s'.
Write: 3 h 35 min 03 s
